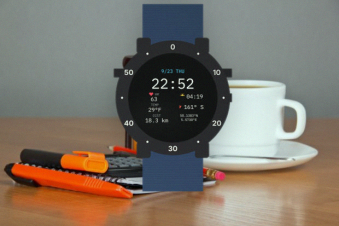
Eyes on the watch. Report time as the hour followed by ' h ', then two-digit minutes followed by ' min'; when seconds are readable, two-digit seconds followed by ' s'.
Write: 22 h 52 min
